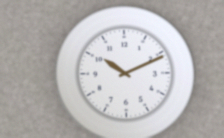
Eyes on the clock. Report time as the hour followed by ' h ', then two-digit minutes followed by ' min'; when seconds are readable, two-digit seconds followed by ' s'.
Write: 10 h 11 min
